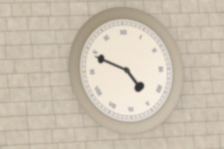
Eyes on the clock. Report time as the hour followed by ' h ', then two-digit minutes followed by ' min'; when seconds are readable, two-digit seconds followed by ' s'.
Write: 4 h 49 min
